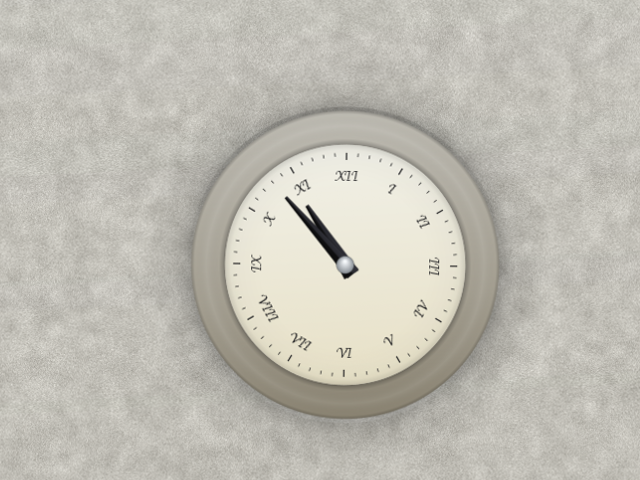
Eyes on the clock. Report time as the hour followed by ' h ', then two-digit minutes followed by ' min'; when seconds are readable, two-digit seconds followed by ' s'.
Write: 10 h 53 min
